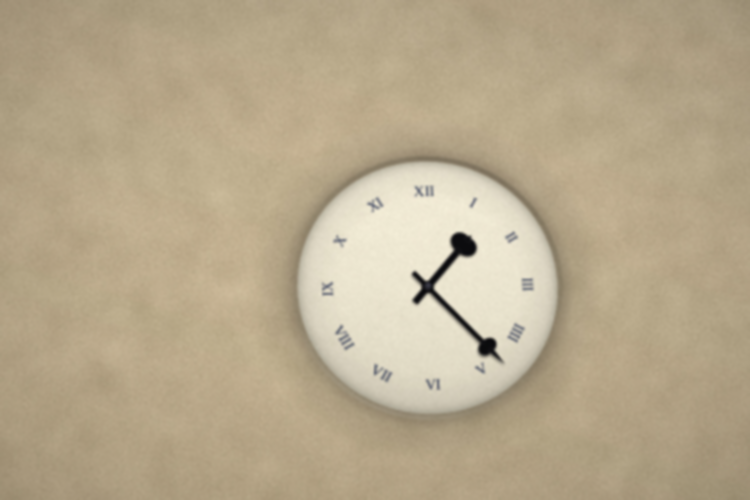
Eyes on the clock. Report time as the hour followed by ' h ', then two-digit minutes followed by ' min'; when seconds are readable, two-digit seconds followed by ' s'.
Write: 1 h 23 min
